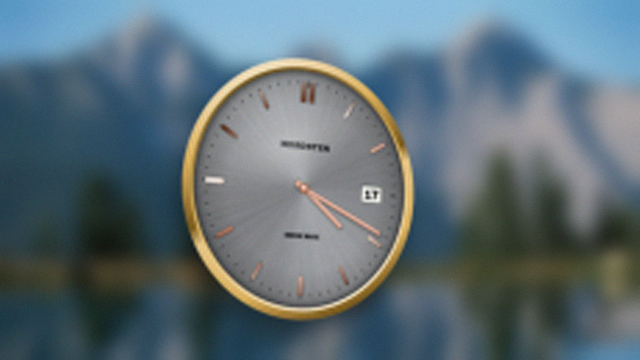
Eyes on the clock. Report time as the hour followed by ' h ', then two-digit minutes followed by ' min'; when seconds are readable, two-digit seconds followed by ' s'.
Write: 4 h 19 min
